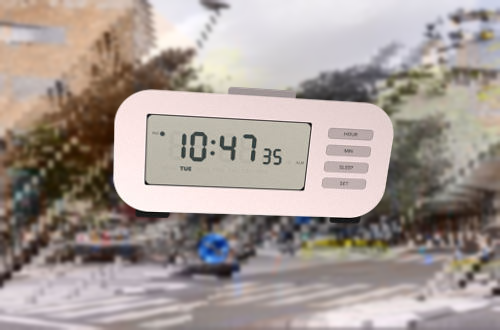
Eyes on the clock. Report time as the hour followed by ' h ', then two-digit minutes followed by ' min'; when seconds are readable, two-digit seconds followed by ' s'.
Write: 10 h 47 min 35 s
